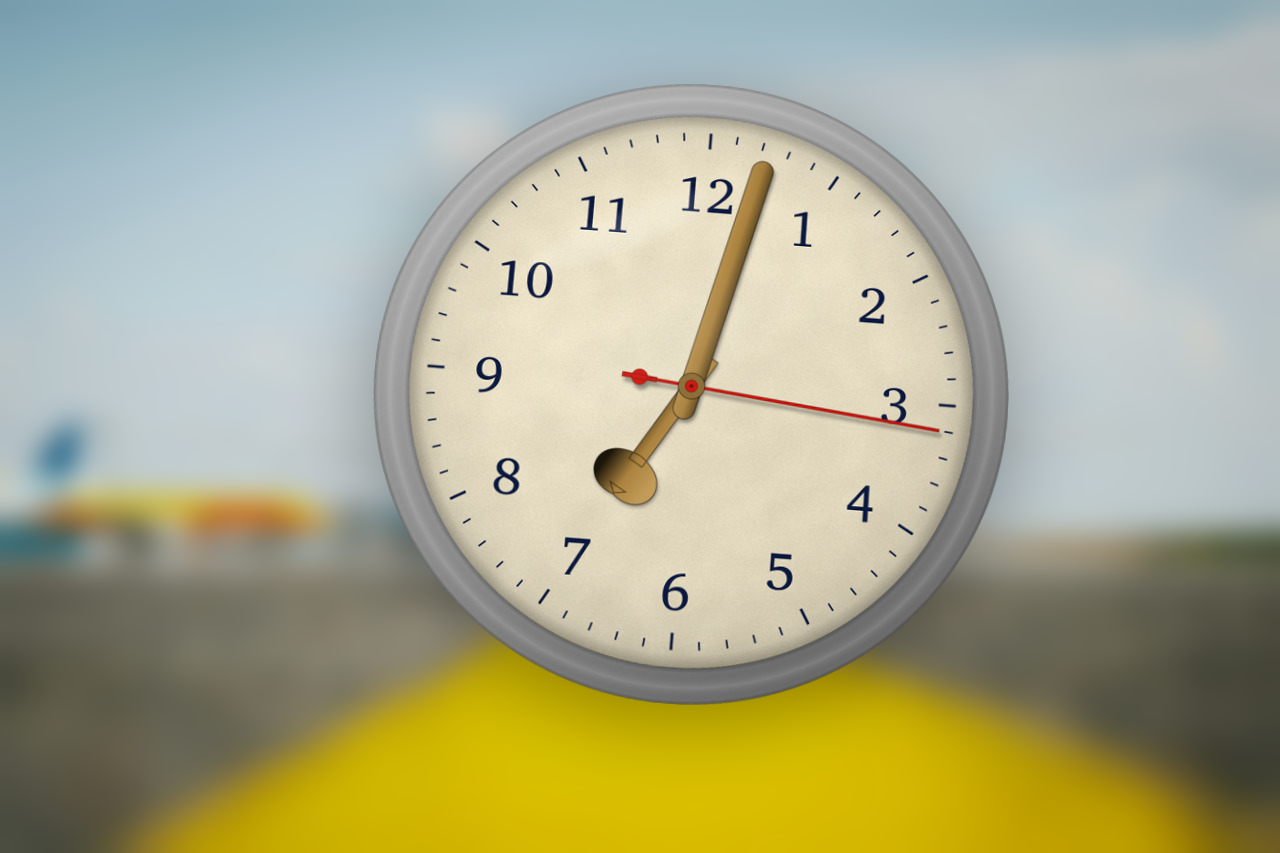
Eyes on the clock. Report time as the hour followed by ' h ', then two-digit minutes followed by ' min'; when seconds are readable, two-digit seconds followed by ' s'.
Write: 7 h 02 min 16 s
